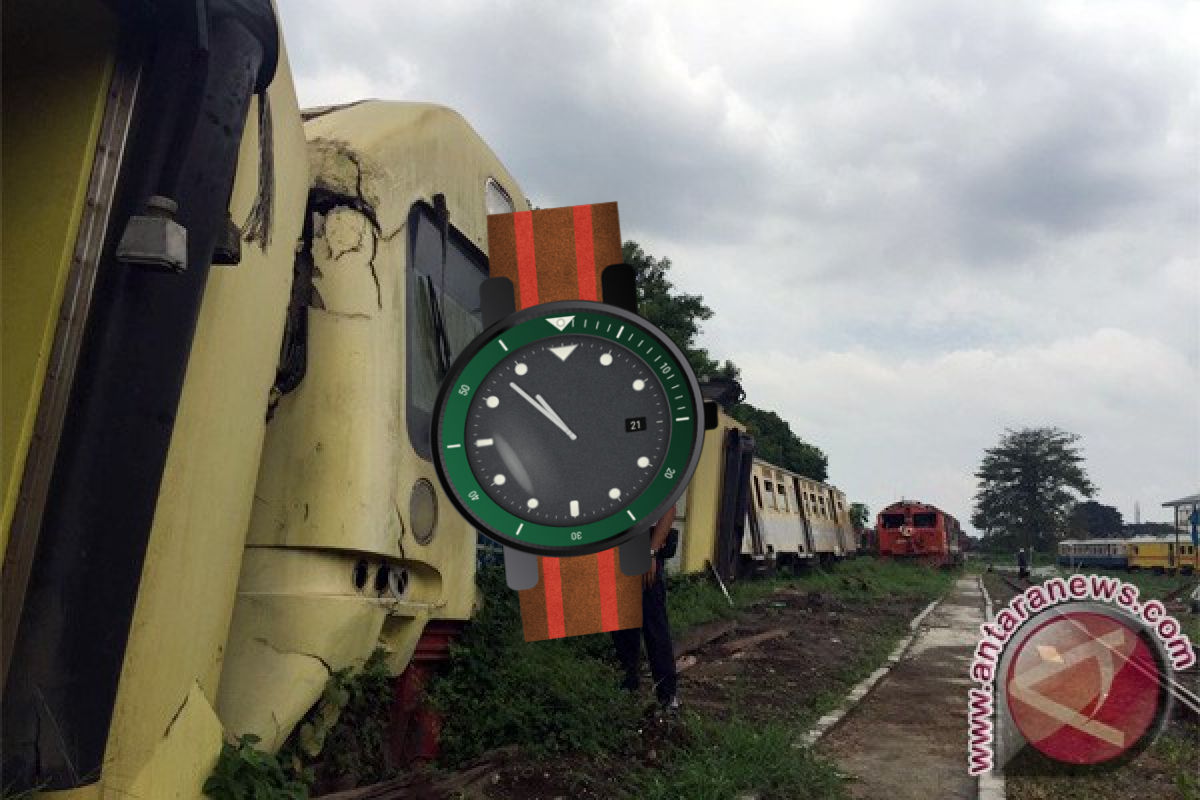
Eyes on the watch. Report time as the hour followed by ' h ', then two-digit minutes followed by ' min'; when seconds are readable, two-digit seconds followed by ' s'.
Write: 10 h 53 min
